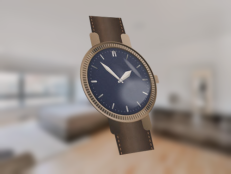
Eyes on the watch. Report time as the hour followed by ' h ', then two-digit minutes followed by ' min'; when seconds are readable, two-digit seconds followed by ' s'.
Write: 1 h 53 min
